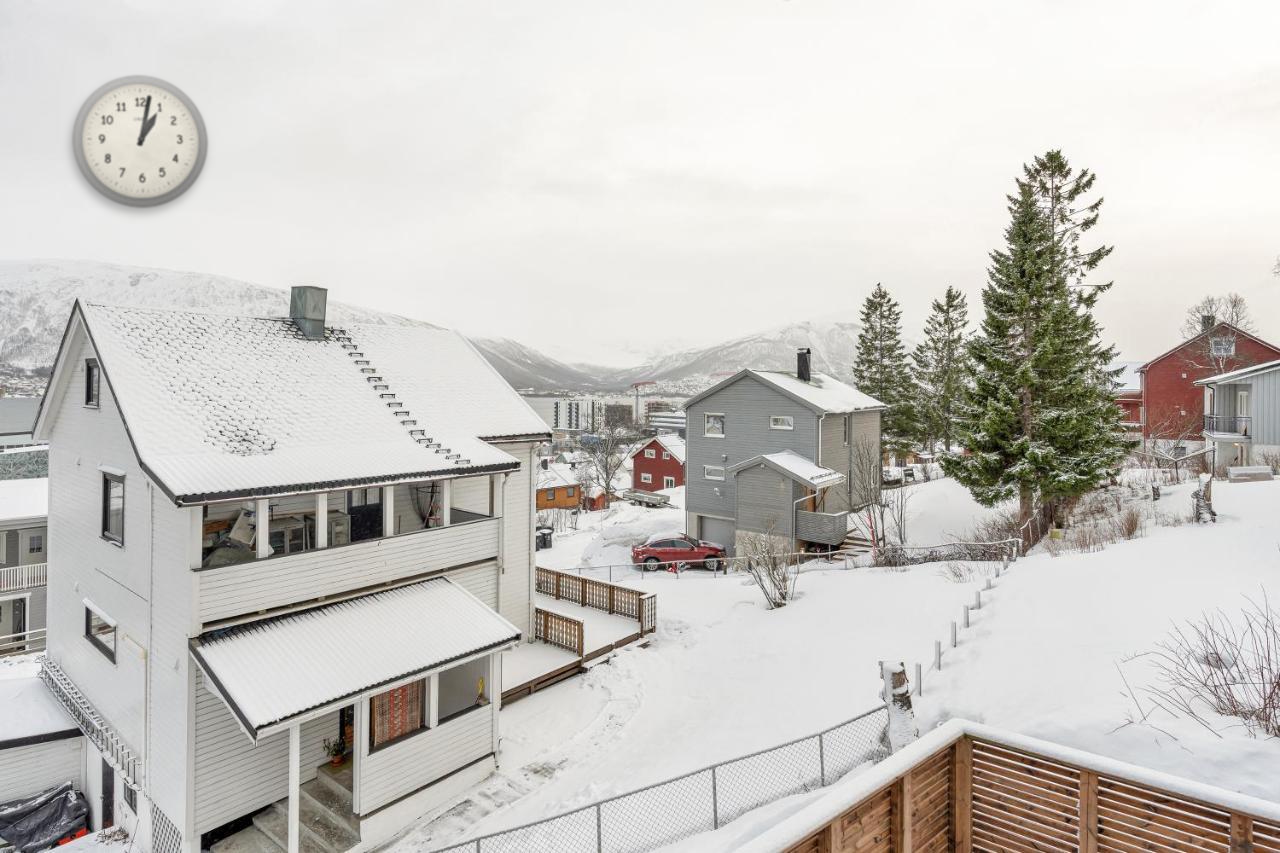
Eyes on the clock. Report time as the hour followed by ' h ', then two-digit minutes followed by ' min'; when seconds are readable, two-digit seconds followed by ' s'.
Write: 1 h 02 min
